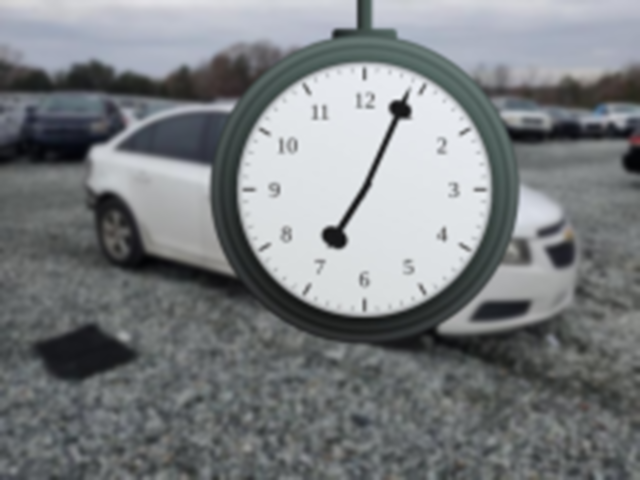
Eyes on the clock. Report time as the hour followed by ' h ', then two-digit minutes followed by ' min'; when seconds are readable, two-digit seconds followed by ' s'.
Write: 7 h 04 min
